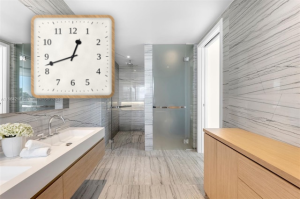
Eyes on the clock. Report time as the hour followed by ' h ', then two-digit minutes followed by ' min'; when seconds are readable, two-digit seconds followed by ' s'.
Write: 12 h 42 min
